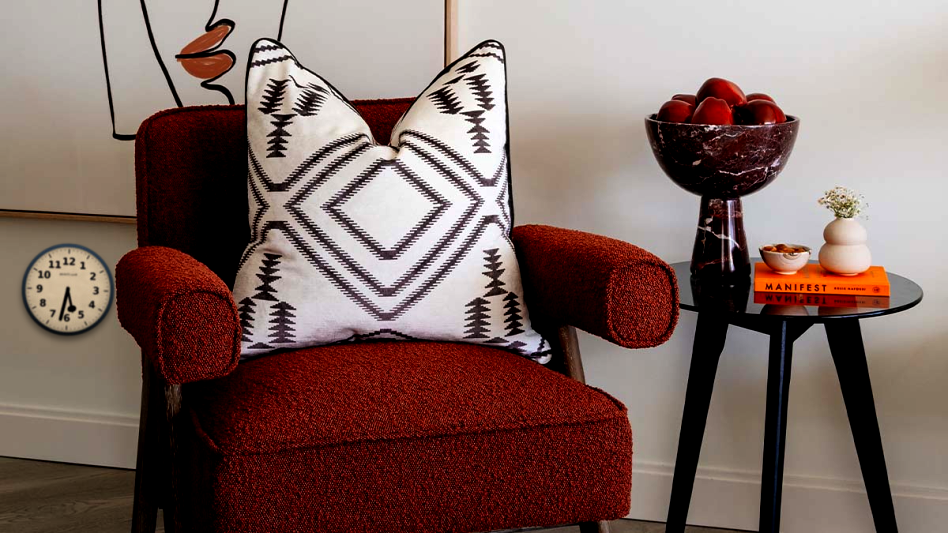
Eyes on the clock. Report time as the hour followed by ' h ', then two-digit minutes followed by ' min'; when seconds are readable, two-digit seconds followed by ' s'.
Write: 5 h 32 min
